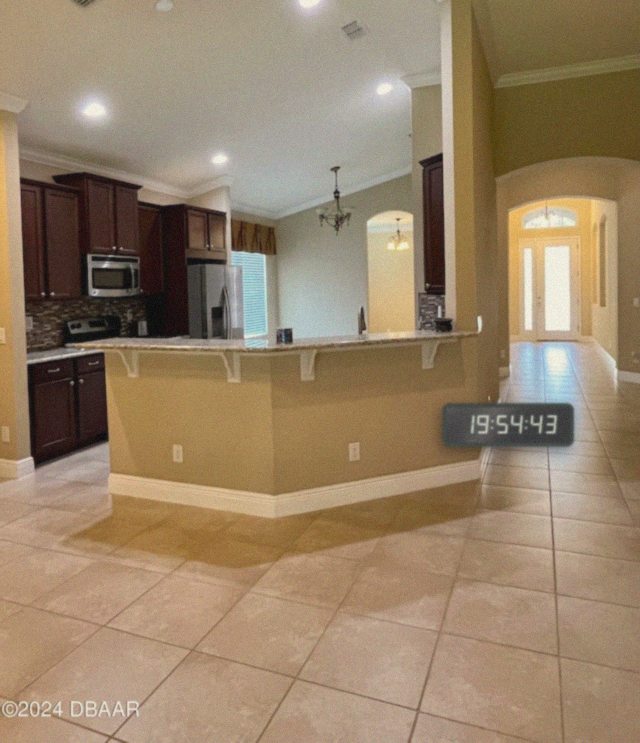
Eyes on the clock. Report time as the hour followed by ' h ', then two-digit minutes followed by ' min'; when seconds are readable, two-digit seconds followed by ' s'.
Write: 19 h 54 min 43 s
